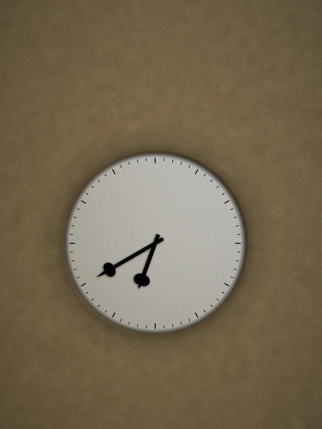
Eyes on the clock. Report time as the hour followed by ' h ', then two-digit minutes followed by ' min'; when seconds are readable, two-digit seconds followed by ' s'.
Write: 6 h 40 min
